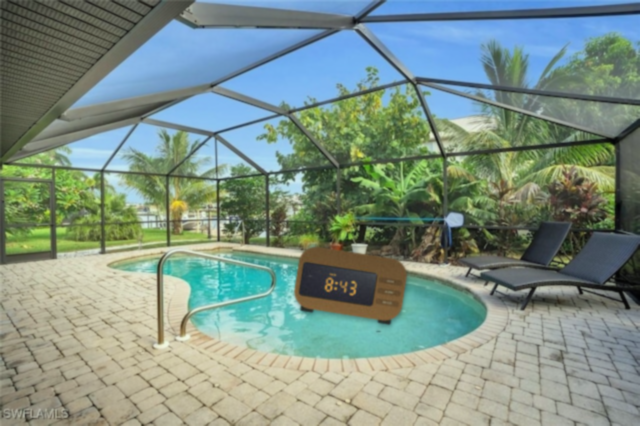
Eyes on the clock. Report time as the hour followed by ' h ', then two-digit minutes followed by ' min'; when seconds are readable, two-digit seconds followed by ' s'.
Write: 8 h 43 min
